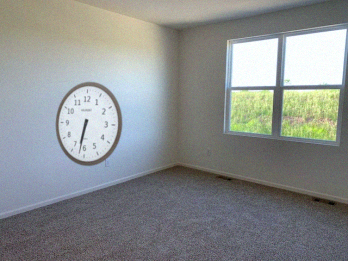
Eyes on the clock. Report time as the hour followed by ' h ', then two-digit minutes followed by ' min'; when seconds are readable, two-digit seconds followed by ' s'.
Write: 6 h 32 min
